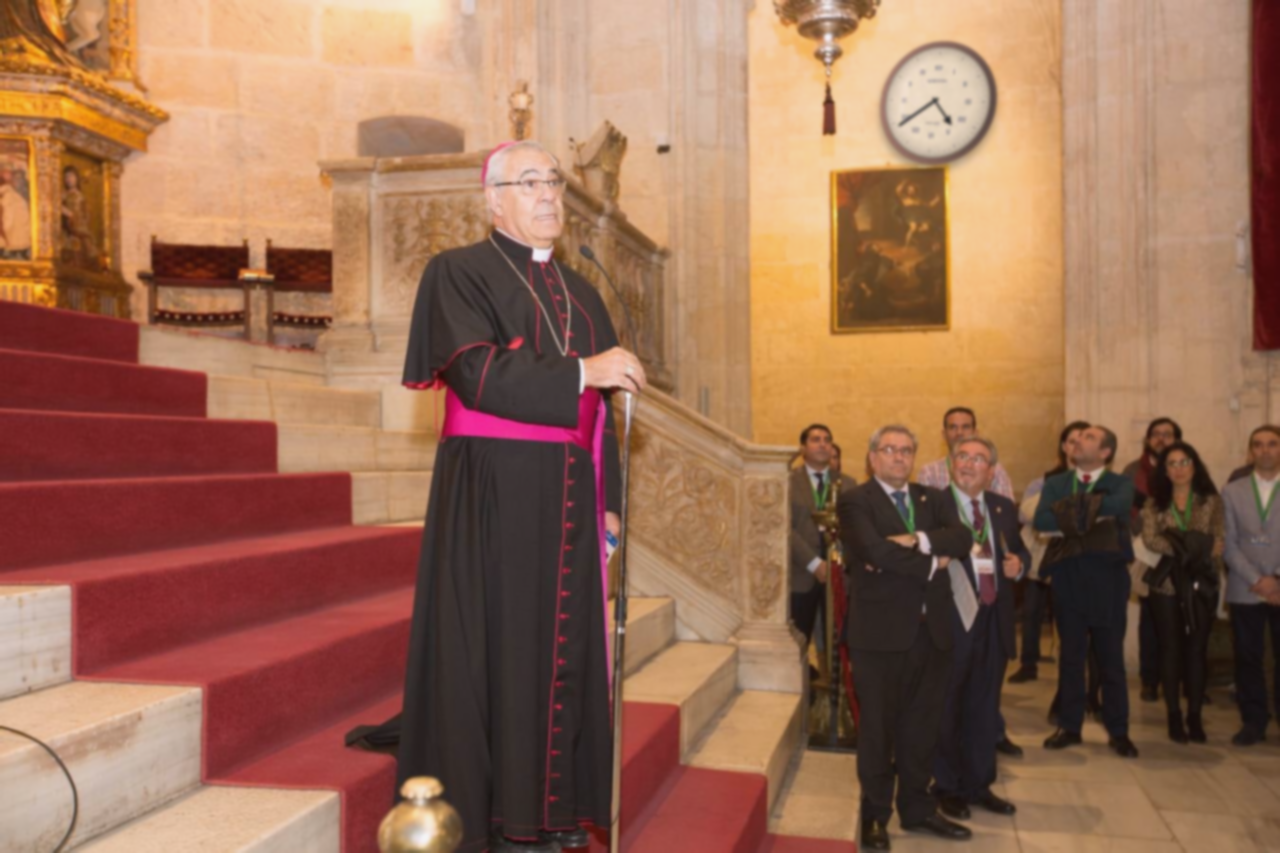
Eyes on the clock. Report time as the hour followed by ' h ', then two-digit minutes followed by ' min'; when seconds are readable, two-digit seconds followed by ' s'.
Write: 4 h 39 min
